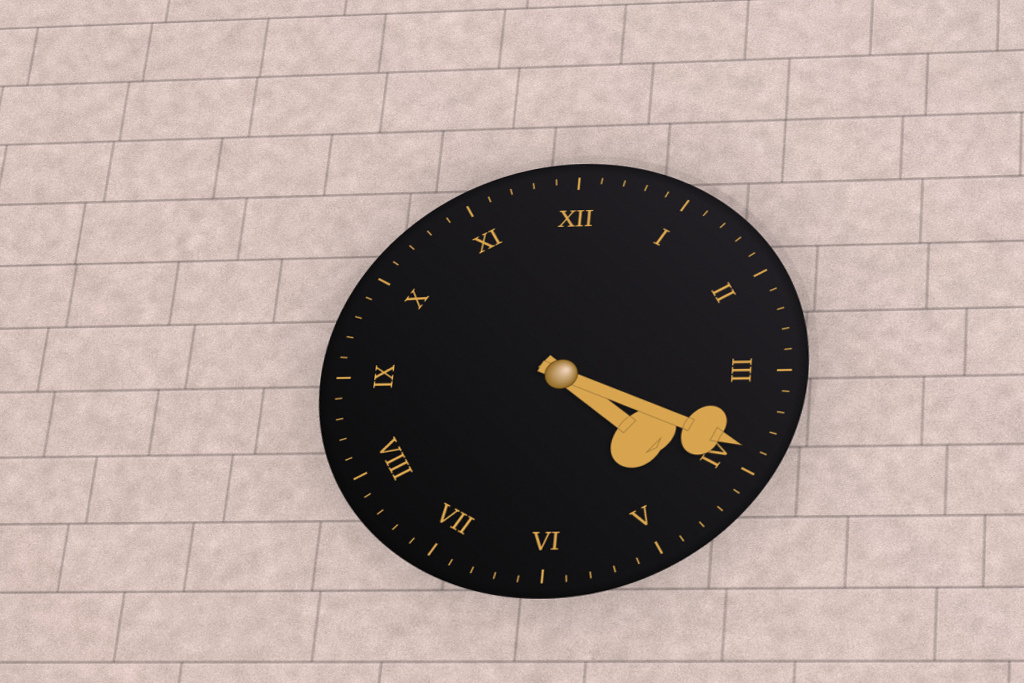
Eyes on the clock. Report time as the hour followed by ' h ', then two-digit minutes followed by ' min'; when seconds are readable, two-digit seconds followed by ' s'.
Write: 4 h 19 min
